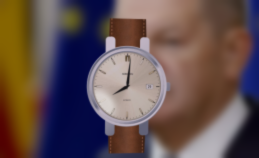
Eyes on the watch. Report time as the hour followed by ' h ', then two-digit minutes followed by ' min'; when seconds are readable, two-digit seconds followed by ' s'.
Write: 8 h 01 min
